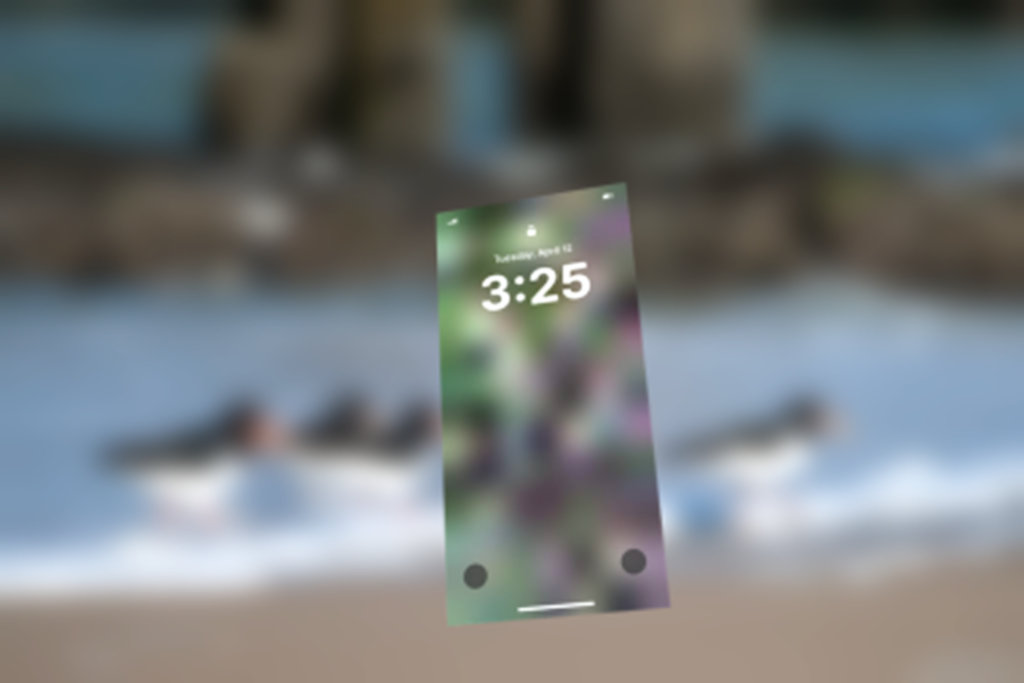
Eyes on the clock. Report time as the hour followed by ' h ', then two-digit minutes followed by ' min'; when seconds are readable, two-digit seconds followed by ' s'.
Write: 3 h 25 min
